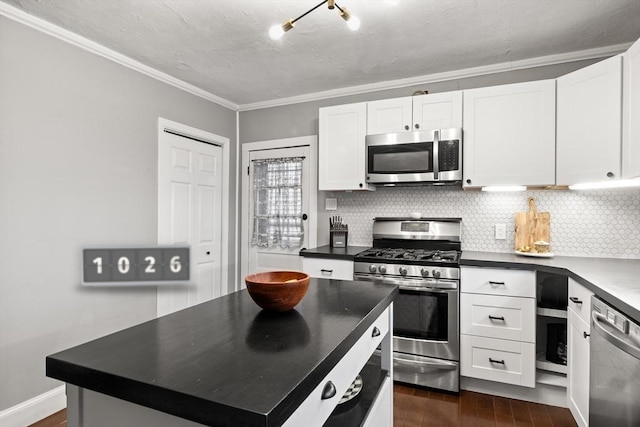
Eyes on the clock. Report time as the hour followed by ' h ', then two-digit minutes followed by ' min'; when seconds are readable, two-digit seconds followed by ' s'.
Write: 10 h 26 min
